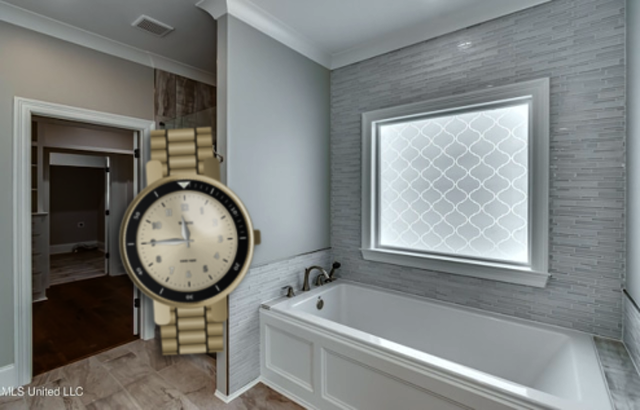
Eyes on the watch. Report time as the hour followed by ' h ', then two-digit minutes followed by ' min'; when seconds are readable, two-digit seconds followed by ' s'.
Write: 11 h 45 min
